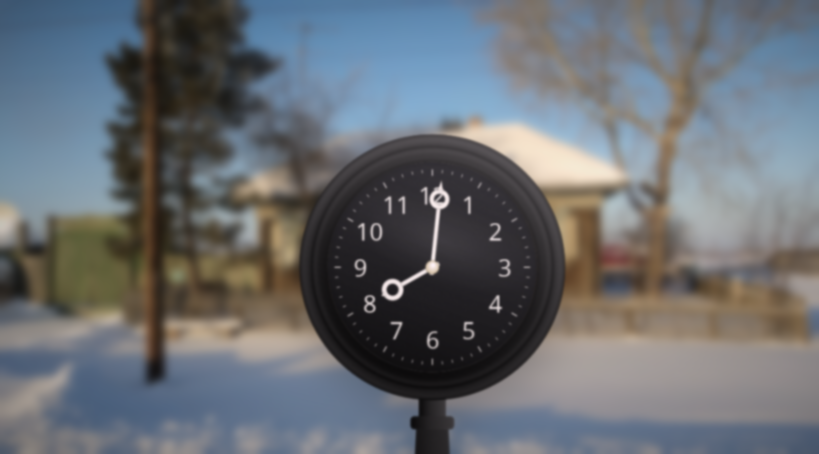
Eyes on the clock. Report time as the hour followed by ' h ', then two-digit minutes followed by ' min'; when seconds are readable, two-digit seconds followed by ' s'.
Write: 8 h 01 min
